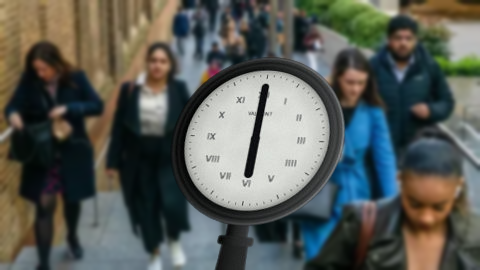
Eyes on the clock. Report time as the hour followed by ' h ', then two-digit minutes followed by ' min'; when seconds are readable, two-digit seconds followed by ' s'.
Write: 6 h 00 min
